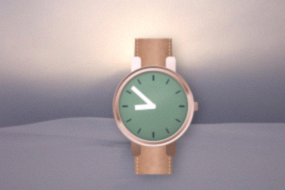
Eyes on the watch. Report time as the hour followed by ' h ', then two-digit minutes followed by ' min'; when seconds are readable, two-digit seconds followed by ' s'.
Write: 8 h 52 min
